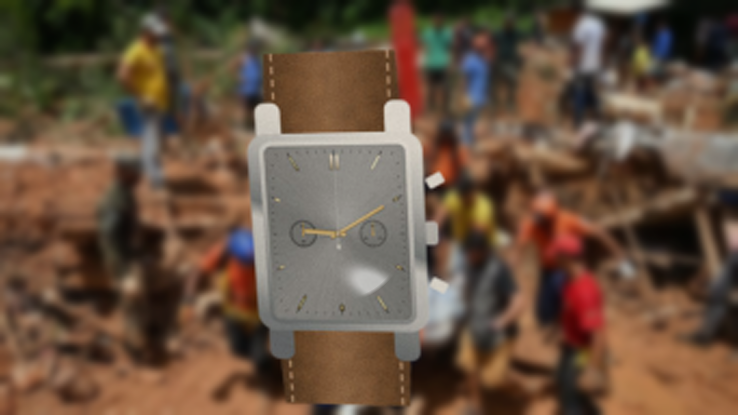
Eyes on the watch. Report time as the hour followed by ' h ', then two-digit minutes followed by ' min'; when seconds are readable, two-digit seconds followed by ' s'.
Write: 9 h 10 min
